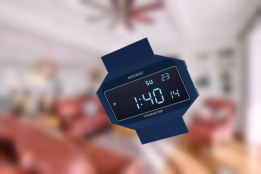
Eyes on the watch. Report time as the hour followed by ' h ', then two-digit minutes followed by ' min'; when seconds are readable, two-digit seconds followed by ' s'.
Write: 1 h 40 min 14 s
